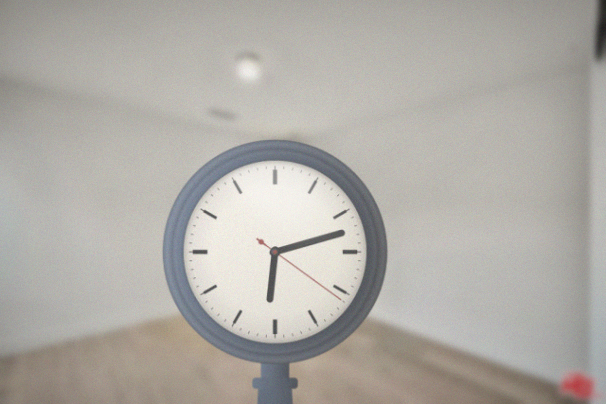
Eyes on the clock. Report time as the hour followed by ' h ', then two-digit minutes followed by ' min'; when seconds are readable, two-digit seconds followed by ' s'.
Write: 6 h 12 min 21 s
